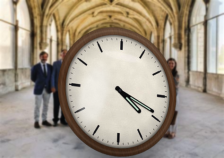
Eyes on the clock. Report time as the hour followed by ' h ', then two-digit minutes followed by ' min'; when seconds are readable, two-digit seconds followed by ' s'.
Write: 4 h 19 min
